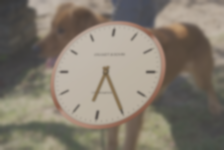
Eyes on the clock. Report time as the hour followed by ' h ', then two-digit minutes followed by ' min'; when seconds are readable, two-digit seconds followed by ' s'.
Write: 6 h 25 min
